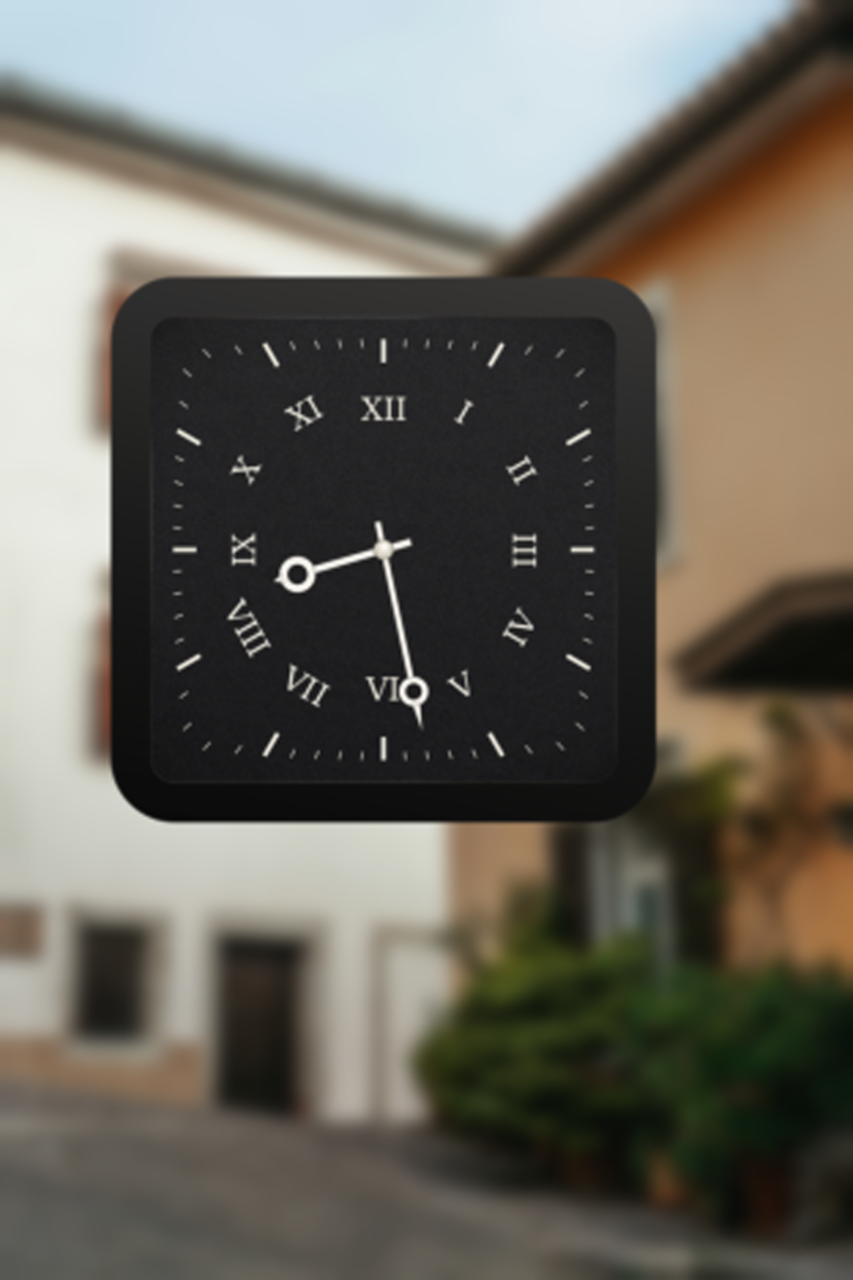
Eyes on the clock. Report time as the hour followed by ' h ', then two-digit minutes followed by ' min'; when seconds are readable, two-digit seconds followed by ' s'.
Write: 8 h 28 min
